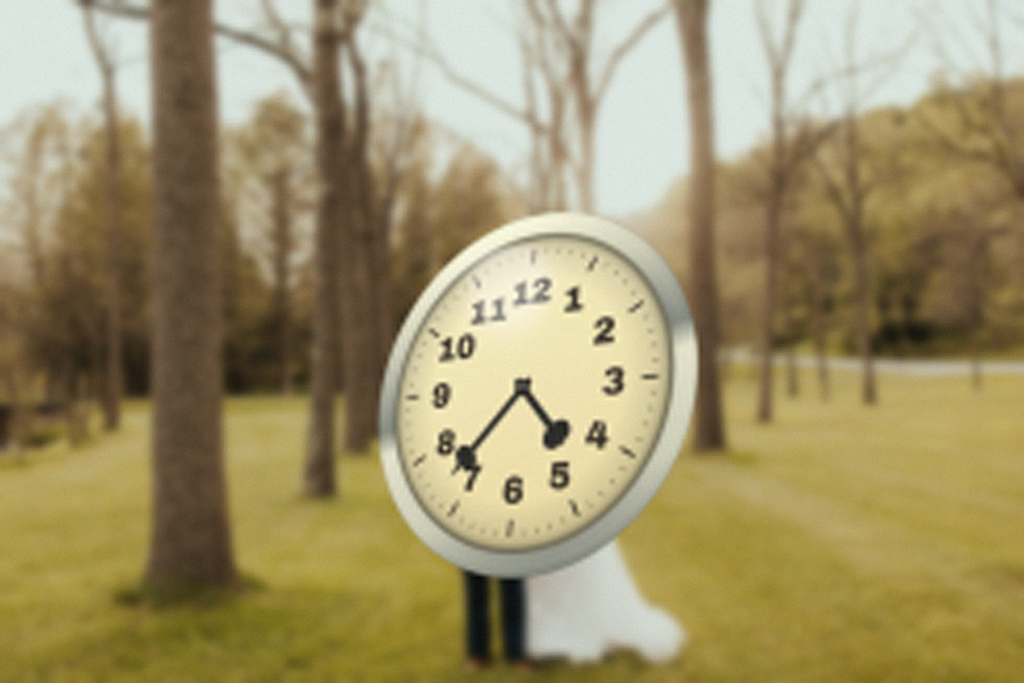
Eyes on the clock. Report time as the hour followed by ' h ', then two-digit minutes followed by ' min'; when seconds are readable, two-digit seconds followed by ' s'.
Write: 4 h 37 min
